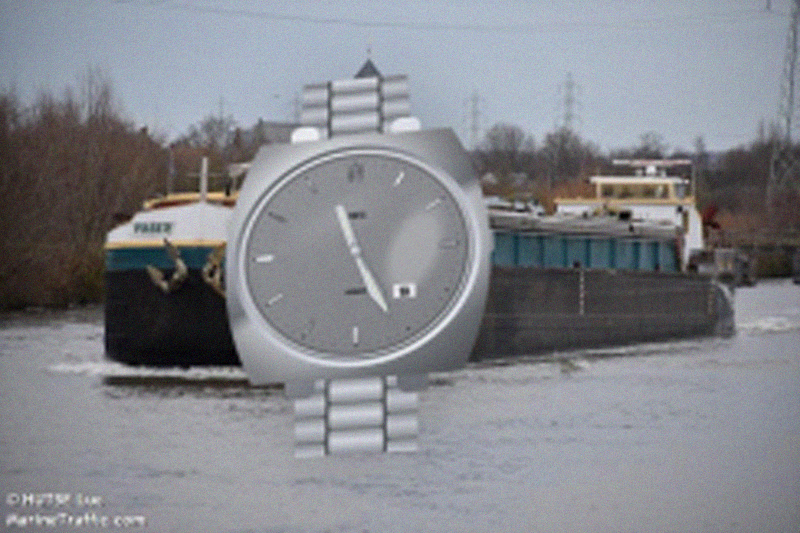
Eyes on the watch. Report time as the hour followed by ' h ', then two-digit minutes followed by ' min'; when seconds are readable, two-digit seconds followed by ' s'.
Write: 11 h 26 min
